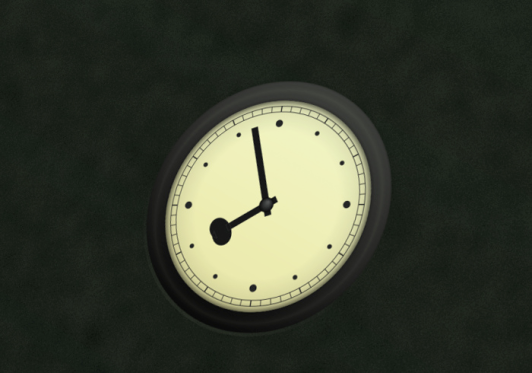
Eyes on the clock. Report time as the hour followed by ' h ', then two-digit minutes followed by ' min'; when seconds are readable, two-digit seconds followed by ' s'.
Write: 7 h 57 min
